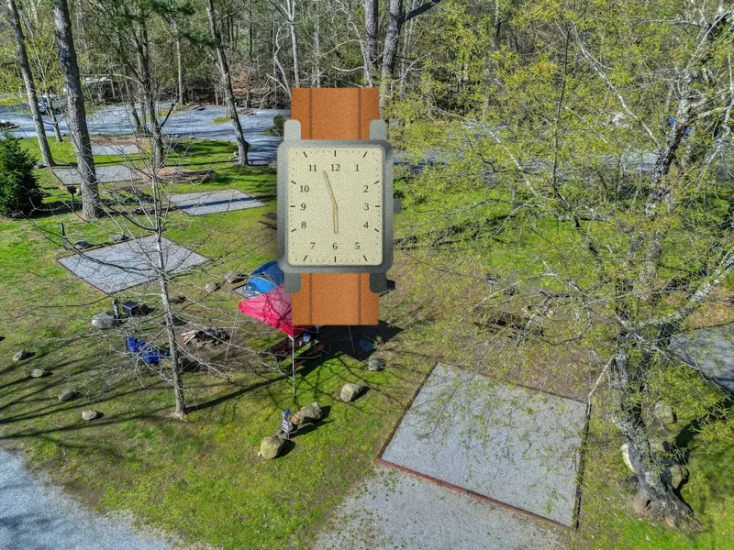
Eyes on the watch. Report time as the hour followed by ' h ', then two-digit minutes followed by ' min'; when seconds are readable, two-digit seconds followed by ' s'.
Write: 5 h 57 min
